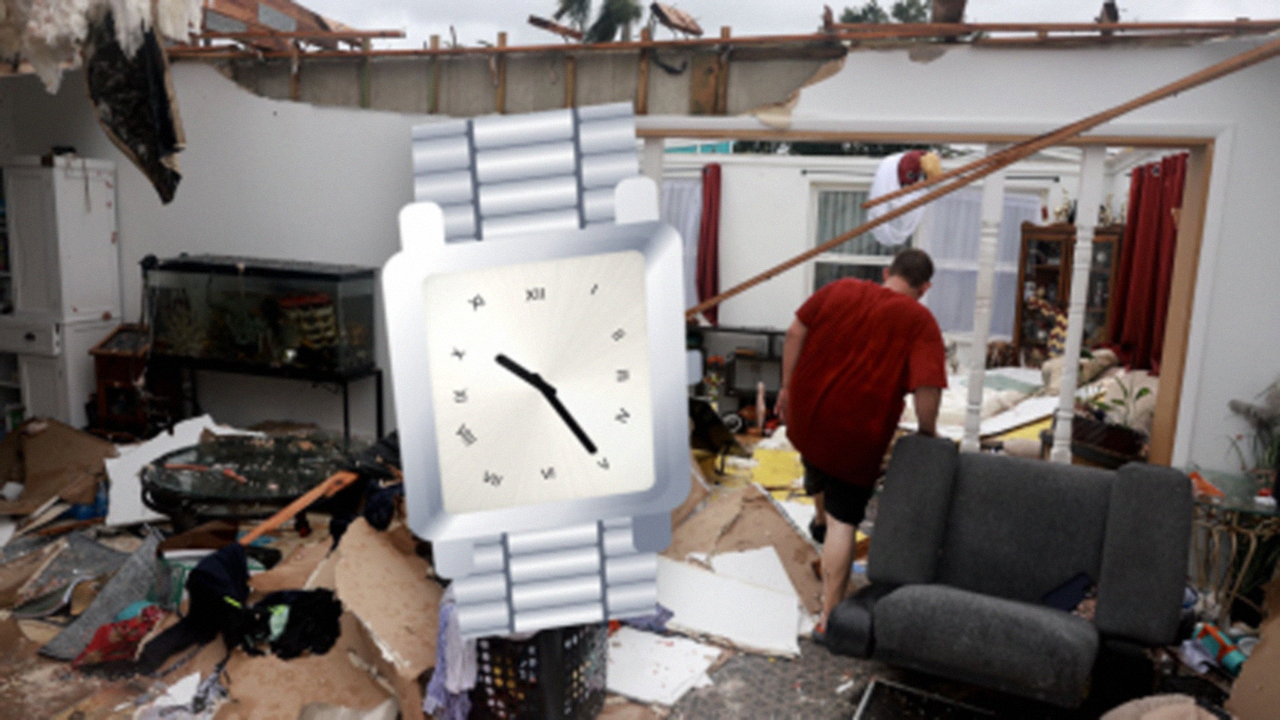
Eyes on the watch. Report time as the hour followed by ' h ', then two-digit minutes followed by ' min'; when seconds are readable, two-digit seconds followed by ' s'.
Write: 10 h 25 min
